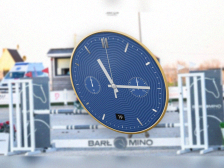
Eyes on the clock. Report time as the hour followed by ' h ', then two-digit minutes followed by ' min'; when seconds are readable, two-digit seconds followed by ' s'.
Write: 11 h 15 min
